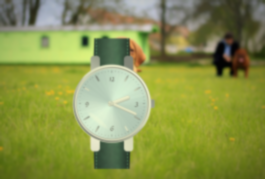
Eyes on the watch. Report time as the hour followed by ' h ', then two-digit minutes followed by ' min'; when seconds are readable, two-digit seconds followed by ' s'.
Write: 2 h 19 min
